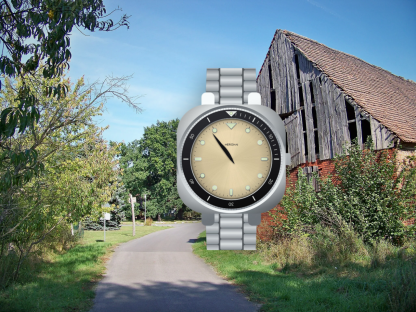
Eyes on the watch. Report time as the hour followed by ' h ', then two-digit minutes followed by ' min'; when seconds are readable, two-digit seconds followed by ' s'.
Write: 10 h 54 min
